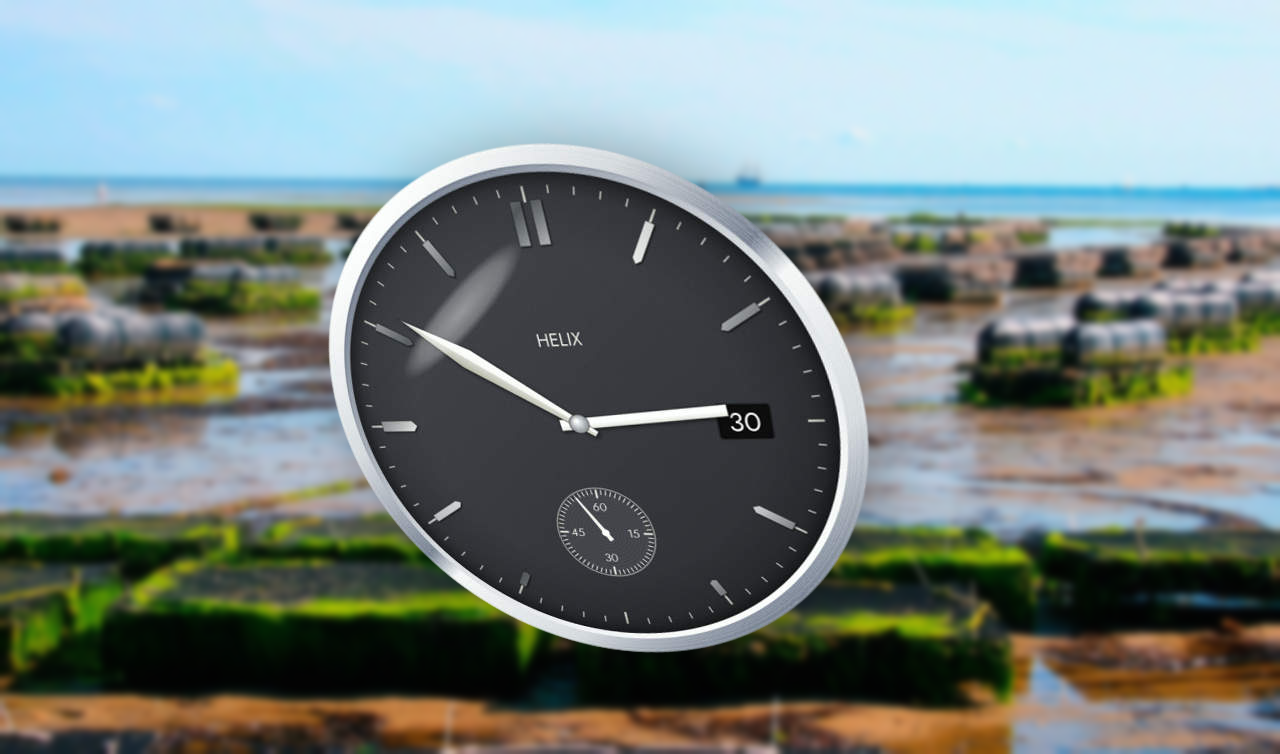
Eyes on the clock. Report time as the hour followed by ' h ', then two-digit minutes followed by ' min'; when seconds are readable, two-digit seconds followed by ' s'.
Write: 2 h 50 min 55 s
